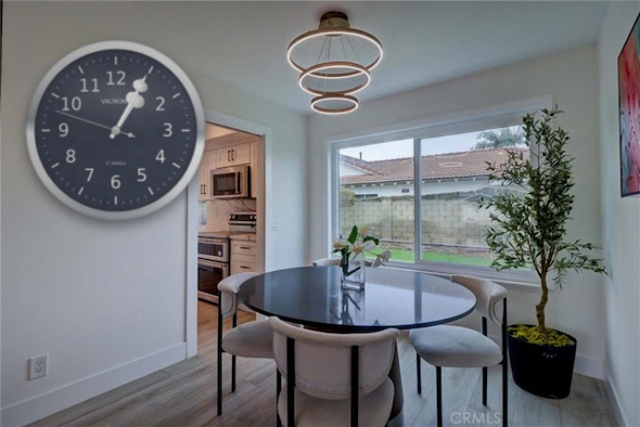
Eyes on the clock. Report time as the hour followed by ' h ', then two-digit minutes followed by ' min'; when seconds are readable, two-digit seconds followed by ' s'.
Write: 1 h 04 min 48 s
